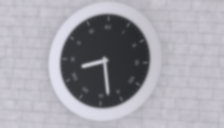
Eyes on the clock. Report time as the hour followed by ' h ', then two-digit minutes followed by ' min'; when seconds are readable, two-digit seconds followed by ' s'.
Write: 8 h 28 min
